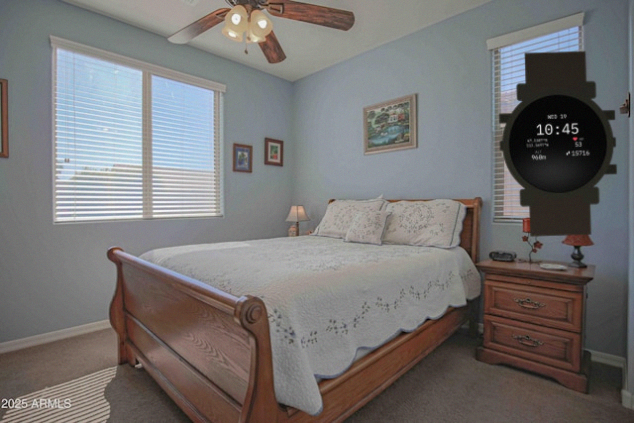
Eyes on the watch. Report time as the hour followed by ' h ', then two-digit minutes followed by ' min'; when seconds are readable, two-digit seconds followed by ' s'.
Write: 10 h 45 min
